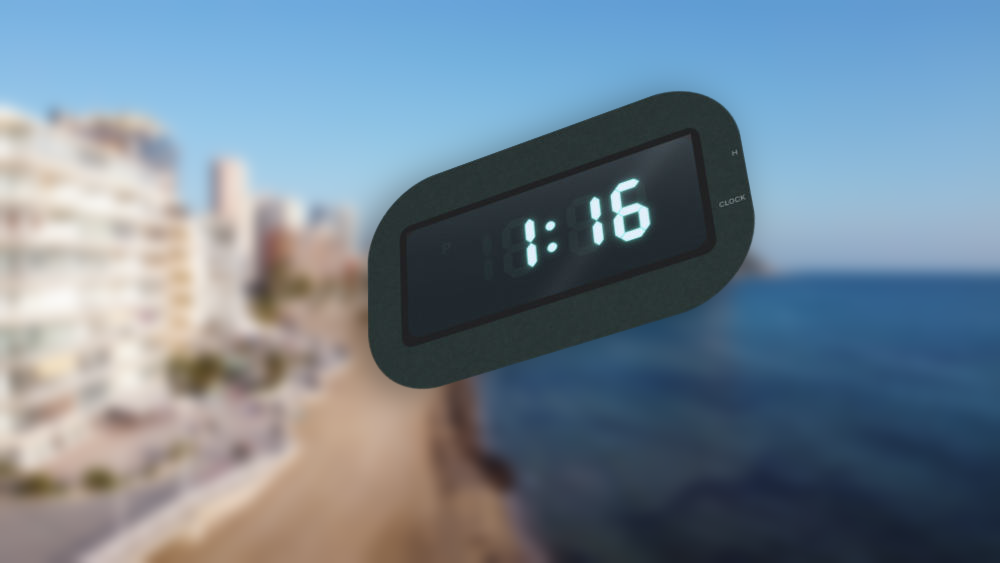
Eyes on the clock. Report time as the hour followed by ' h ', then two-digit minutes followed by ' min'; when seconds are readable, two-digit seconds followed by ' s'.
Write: 1 h 16 min
